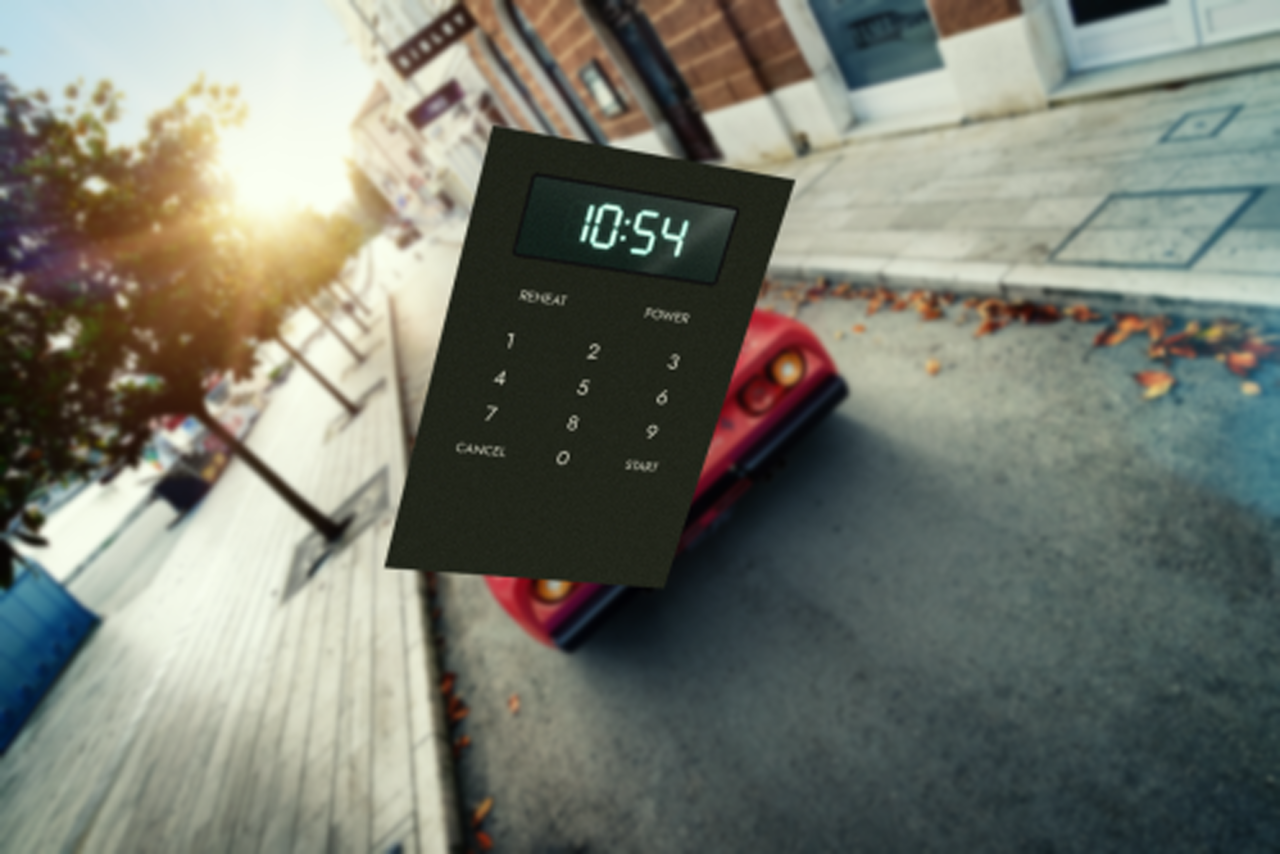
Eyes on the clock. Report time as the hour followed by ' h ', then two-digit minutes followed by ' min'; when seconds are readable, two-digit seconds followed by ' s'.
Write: 10 h 54 min
